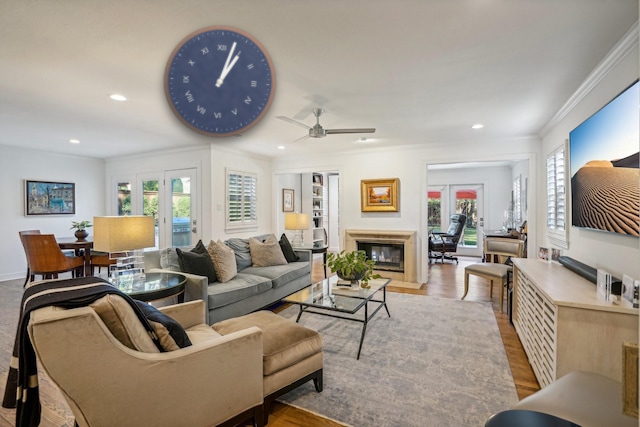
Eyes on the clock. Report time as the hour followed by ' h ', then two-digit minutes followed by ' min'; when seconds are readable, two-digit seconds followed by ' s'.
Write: 1 h 03 min
